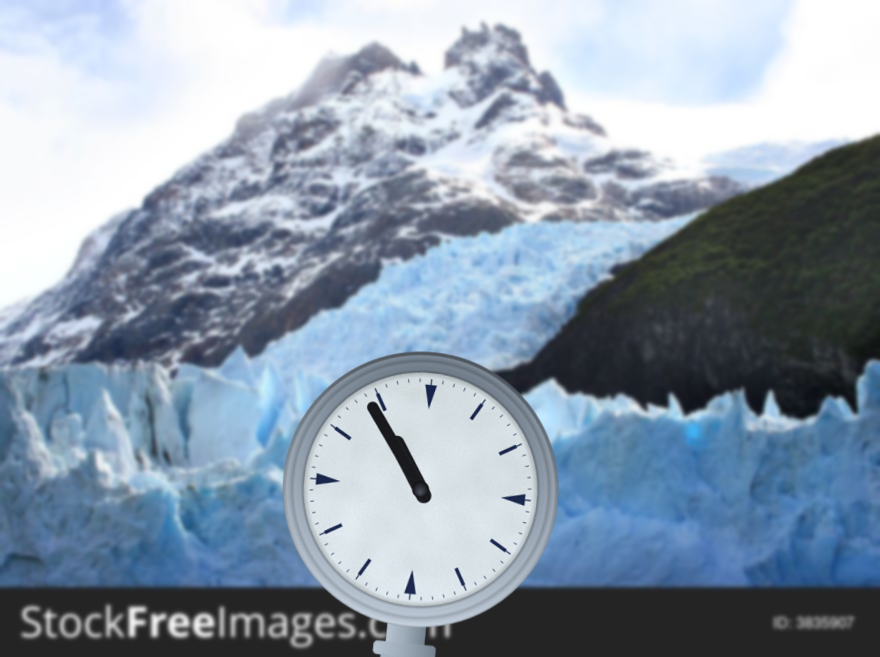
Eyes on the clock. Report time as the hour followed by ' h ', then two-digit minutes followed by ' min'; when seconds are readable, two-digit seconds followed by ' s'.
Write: 10 h 54 min
